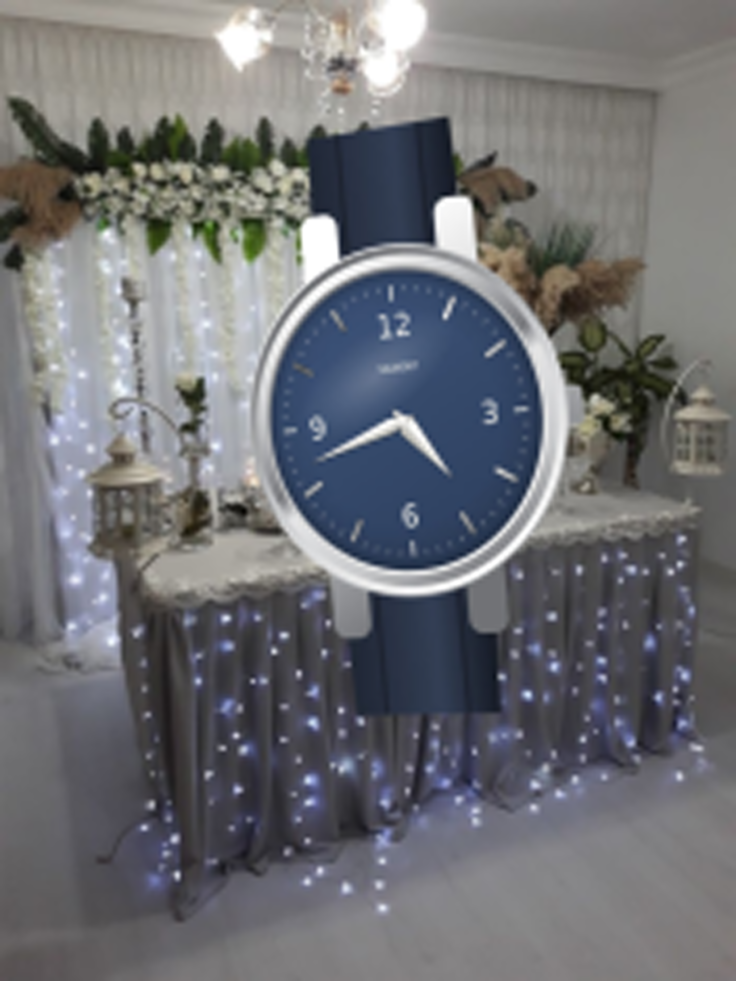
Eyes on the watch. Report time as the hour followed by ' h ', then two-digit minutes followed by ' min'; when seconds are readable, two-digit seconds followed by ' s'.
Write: 4 h 42 min
